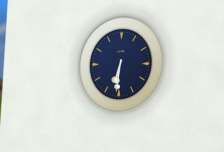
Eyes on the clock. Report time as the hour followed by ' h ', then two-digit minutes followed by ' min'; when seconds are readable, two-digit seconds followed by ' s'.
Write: 6 h 31 min
